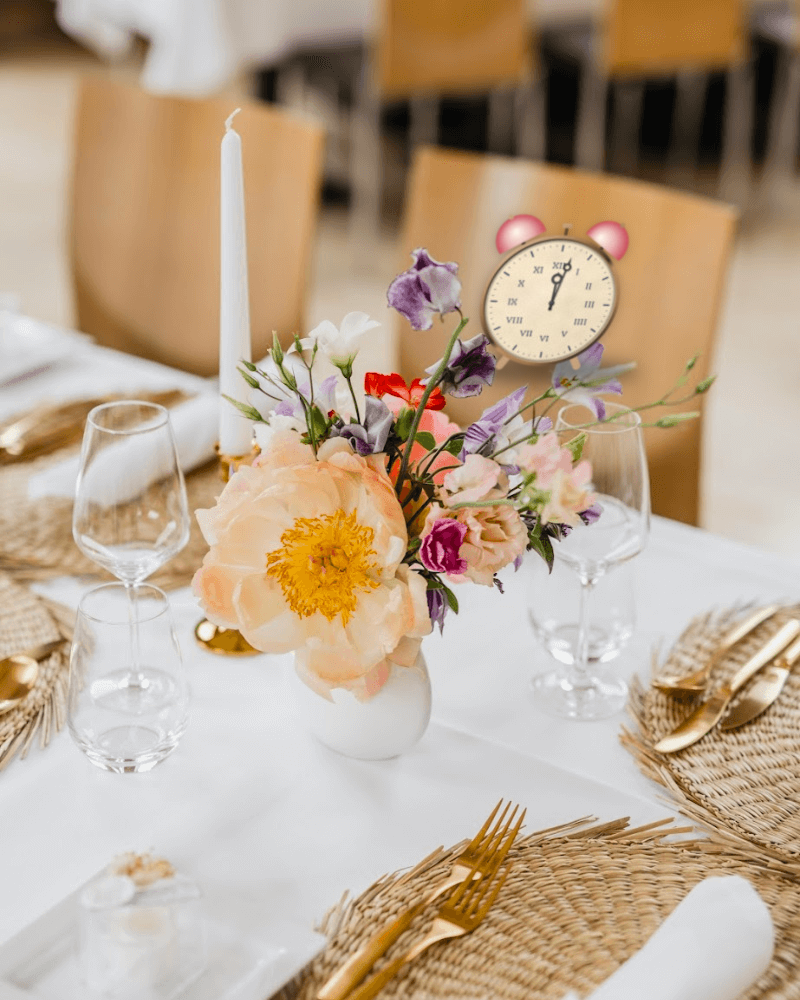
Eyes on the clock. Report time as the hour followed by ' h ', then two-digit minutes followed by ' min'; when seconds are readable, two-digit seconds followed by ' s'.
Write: 12 h 02 min
